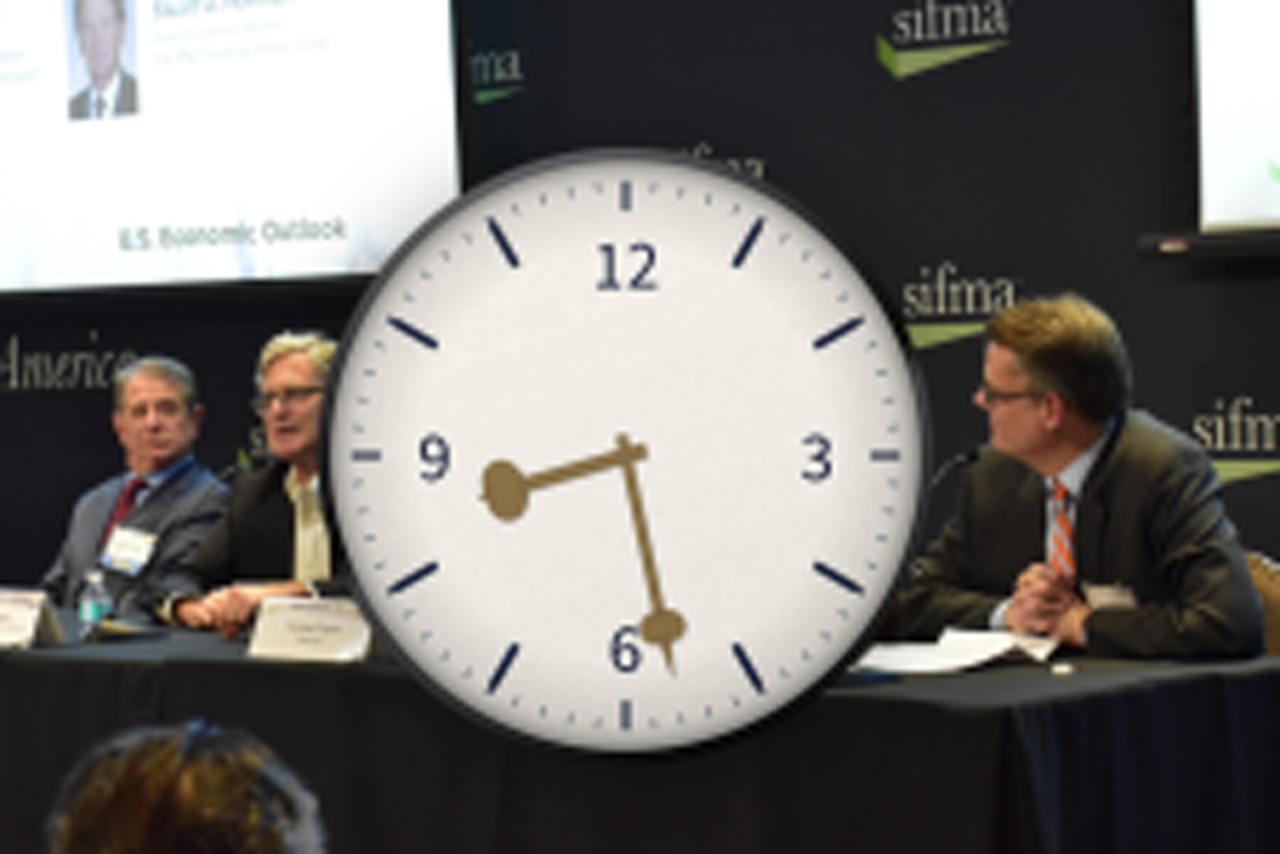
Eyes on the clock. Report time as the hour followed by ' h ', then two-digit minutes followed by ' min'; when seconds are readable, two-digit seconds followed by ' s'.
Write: 8 h 28 min
